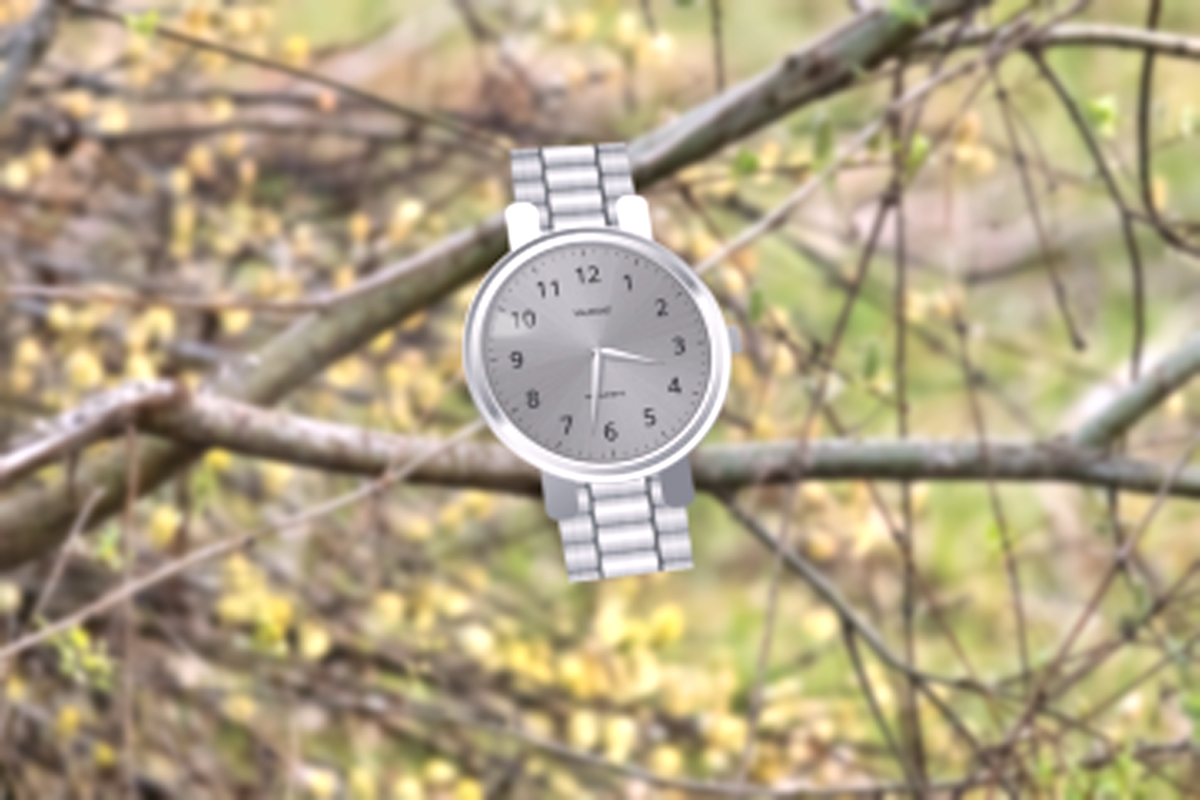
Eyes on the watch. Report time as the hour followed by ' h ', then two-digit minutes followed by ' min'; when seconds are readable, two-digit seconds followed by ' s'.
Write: 3 h 32 min
